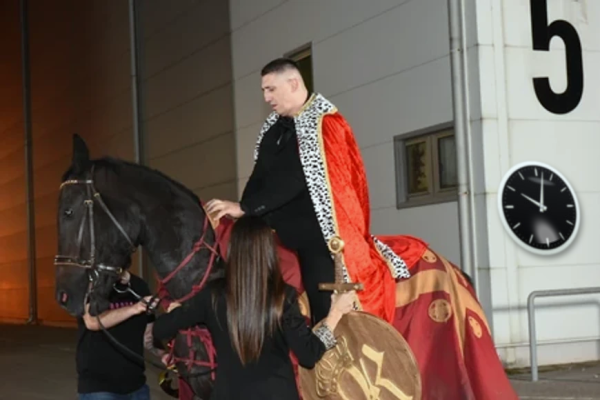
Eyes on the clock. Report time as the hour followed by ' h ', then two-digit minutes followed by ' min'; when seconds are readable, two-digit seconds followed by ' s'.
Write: 10 h 02 min
